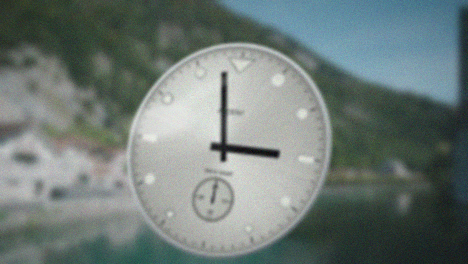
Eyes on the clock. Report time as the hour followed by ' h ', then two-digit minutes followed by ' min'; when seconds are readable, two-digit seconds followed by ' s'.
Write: 2 h 58 min
